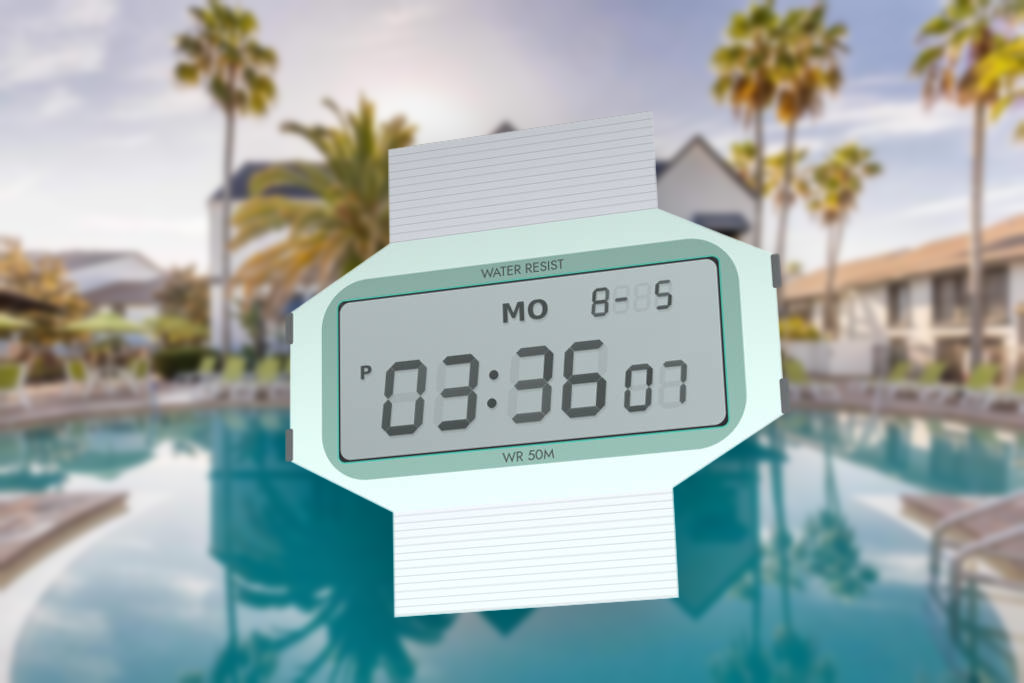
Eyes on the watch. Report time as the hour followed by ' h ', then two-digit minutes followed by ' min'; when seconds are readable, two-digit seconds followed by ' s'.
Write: 3 h 36 min 07 s
